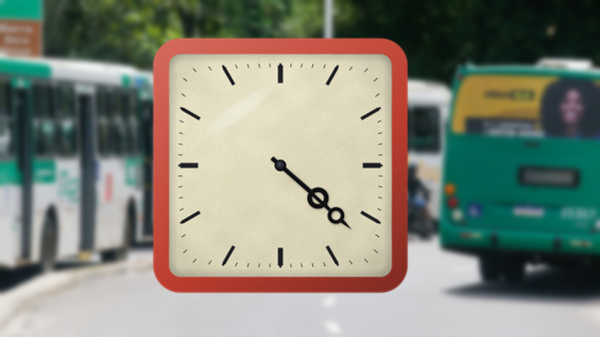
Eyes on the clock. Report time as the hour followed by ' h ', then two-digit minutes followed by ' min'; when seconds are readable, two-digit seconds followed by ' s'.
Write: 4 h 22 min
